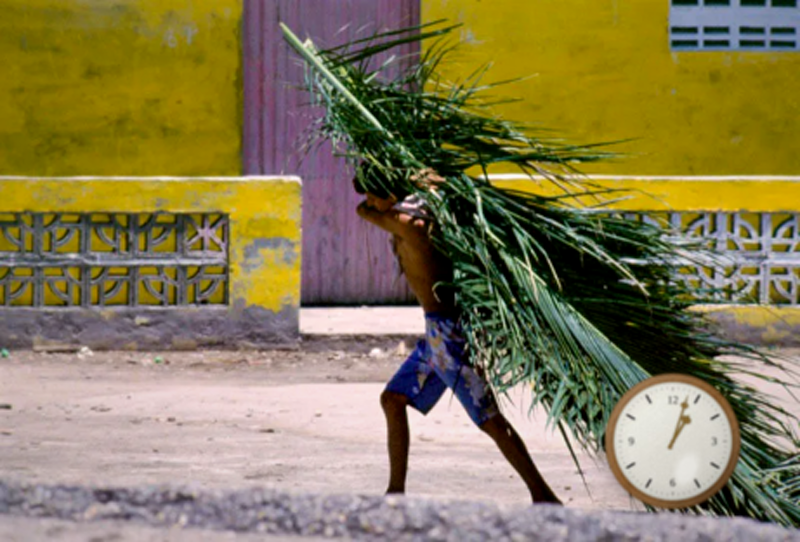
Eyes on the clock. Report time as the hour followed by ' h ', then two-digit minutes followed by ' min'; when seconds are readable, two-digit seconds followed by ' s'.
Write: 1 h 03 min
